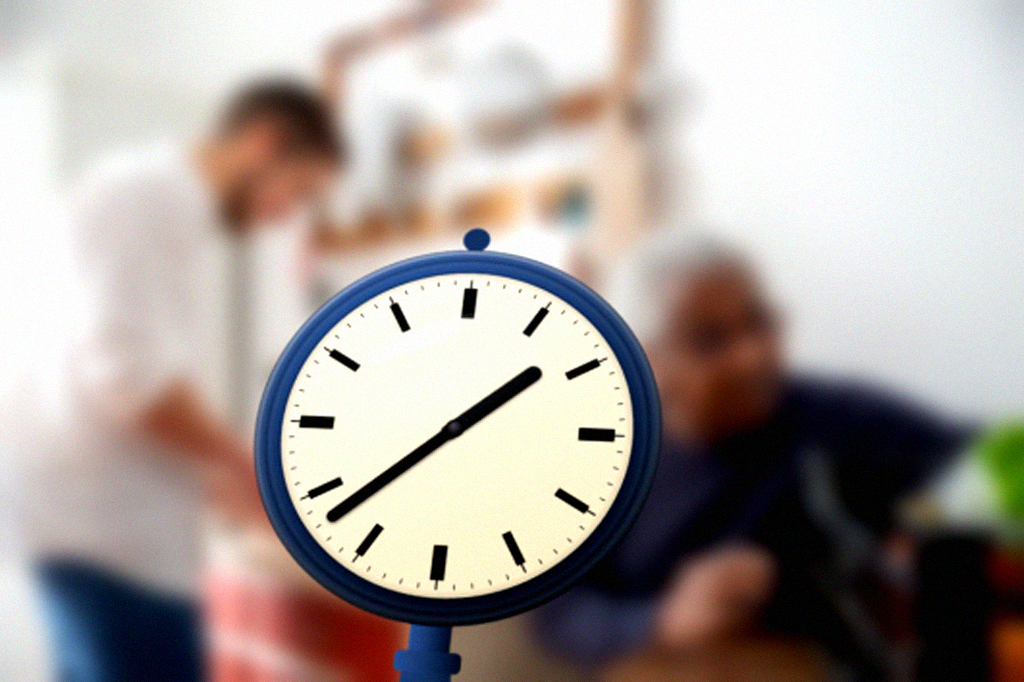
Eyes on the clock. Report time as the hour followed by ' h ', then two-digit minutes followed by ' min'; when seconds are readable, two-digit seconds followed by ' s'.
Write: 1 h 38 min
